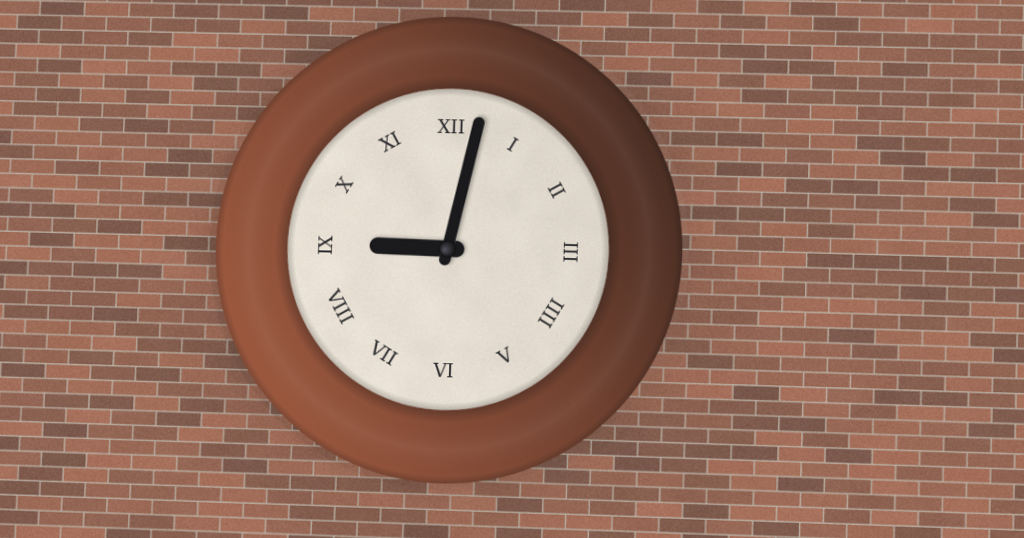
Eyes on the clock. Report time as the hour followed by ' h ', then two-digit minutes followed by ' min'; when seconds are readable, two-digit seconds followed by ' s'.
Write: 9 h 02 min
